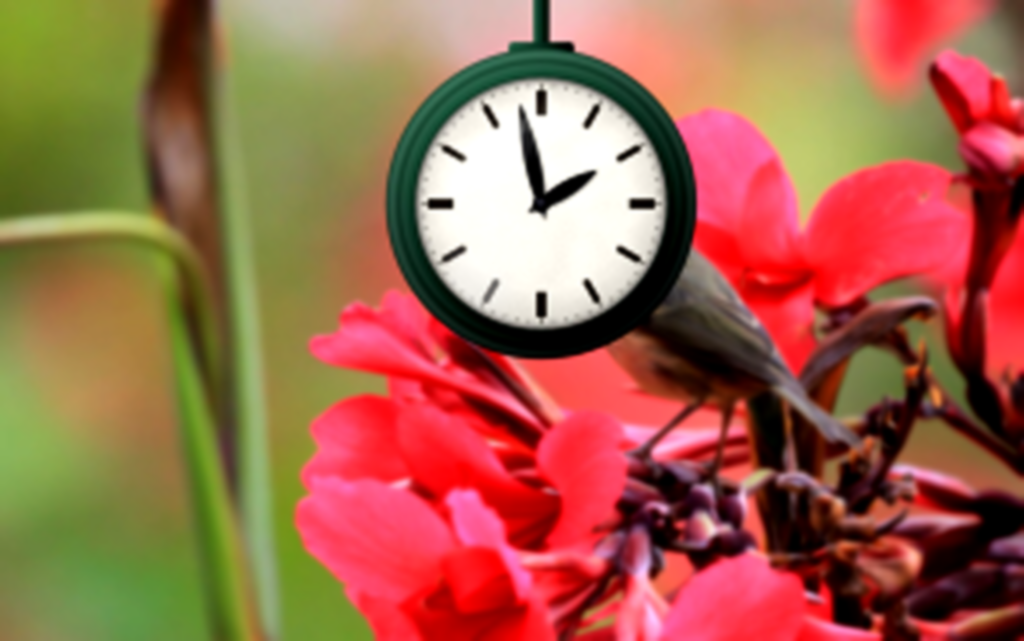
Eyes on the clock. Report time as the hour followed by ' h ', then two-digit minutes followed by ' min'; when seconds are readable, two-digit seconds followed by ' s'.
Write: 1 h 58 min
